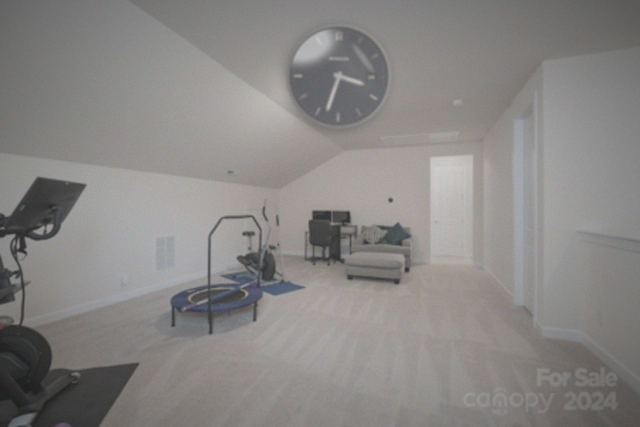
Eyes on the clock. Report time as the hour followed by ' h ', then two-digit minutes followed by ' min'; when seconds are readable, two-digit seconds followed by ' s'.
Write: 3 h 33 min
